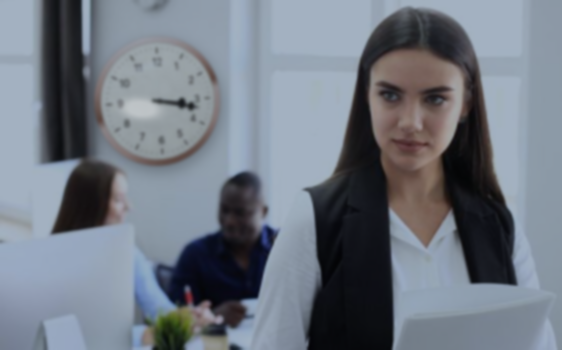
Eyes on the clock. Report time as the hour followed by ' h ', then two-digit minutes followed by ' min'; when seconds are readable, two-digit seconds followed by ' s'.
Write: 3 h 17 min
